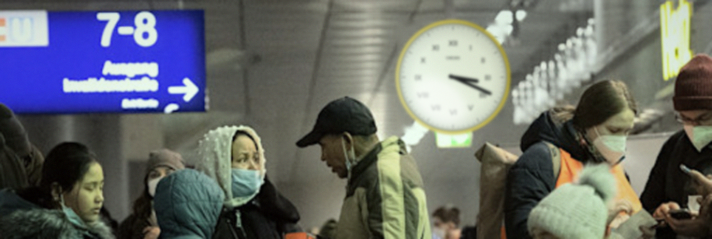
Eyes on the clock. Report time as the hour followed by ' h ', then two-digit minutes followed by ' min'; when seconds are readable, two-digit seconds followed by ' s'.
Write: 3 h 19 min
